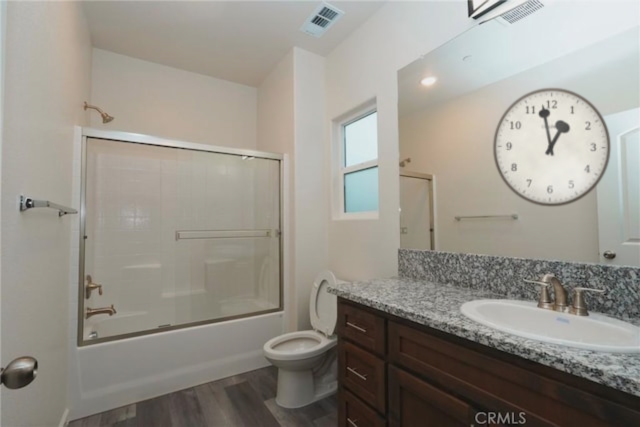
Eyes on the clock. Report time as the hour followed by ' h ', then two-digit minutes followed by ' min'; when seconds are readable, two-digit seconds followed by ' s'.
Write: 12 h 58 min
